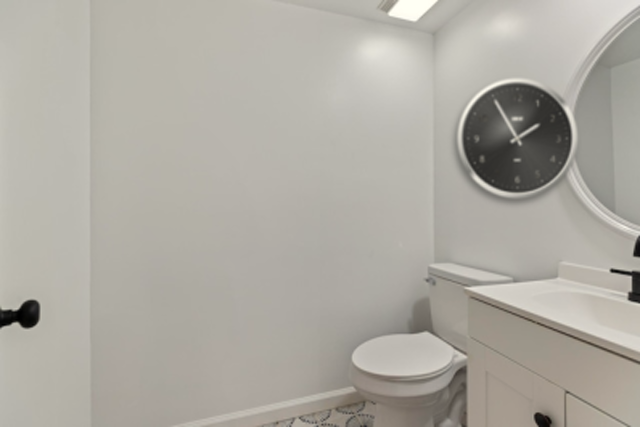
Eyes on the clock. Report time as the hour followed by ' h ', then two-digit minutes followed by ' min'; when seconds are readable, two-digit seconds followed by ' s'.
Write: 1 h 55 min
